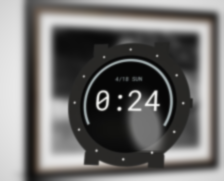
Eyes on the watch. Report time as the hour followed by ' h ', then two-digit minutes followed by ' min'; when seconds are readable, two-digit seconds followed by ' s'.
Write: 0 h 24 min
